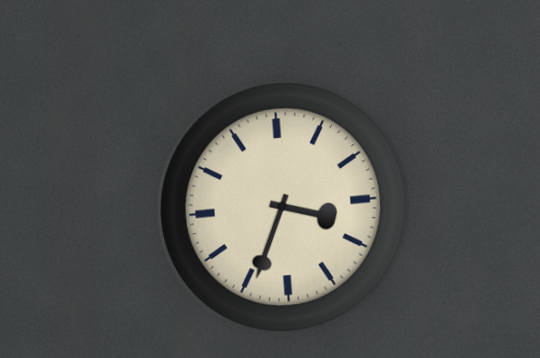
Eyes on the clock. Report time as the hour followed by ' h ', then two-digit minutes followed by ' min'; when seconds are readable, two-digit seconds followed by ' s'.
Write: 3 h 34 min
